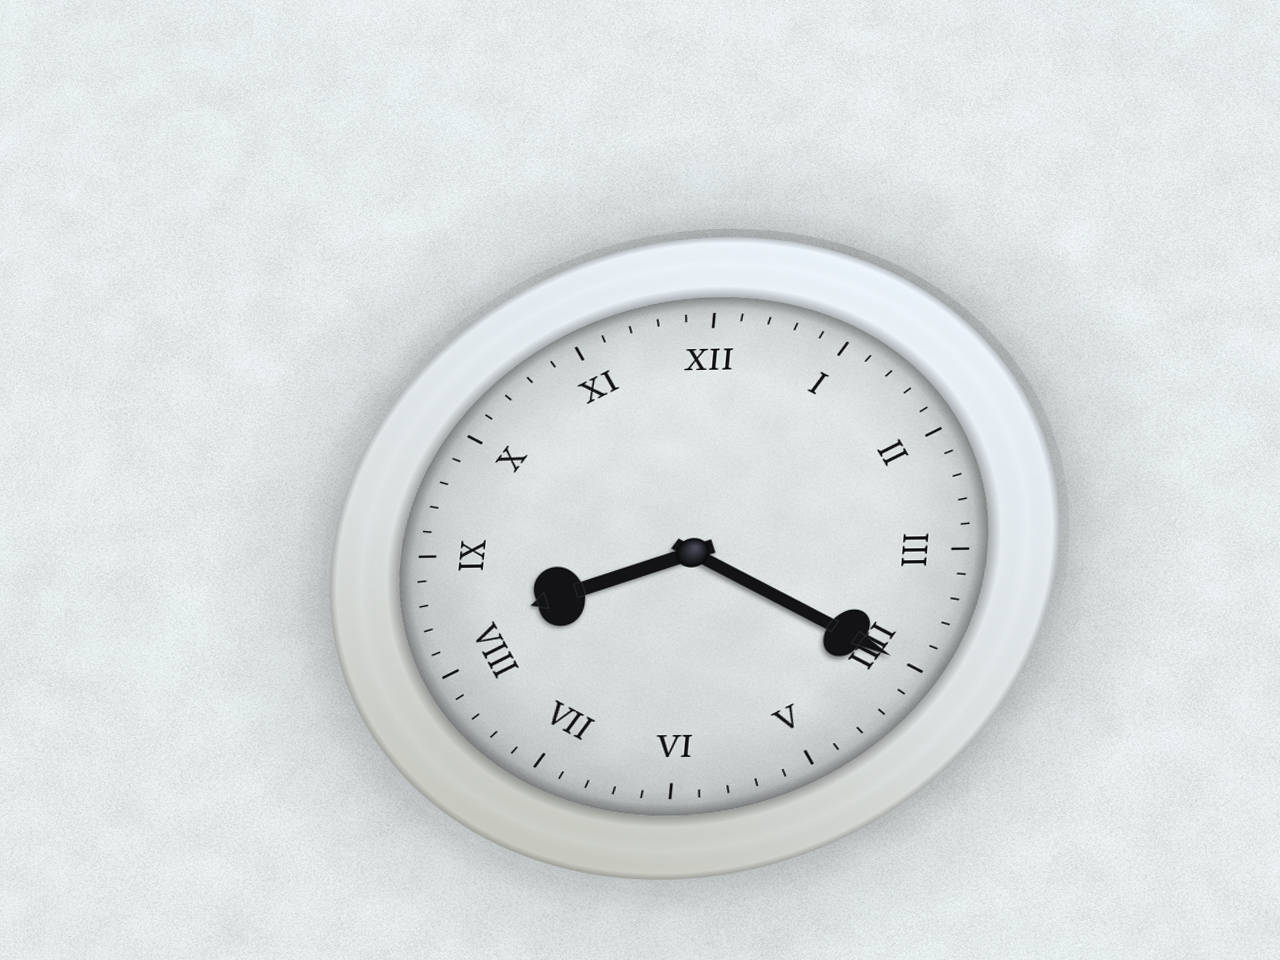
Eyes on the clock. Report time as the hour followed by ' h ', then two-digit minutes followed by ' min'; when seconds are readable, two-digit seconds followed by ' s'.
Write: 8 h 20 min
